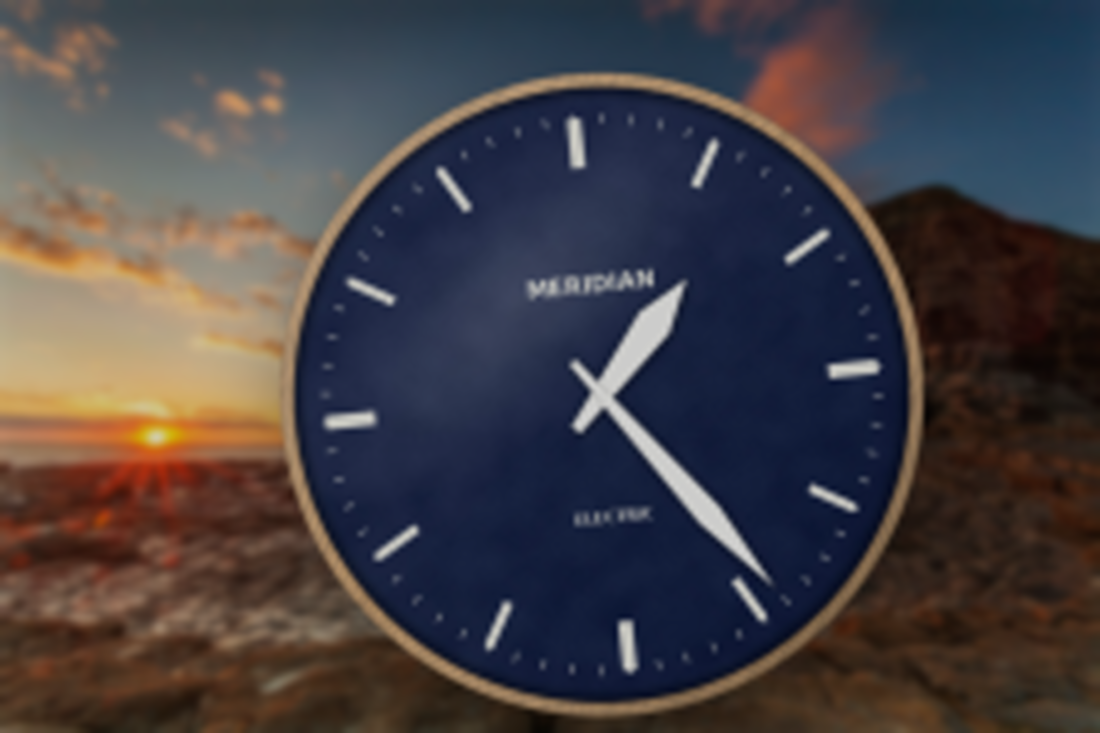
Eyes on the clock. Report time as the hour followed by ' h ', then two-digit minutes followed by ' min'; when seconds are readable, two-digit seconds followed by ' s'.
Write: 1 h 24 min
